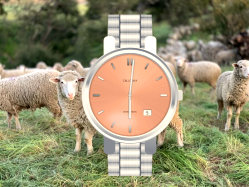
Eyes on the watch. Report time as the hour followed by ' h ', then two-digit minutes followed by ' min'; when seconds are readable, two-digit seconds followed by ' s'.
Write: 6 h 01 min
